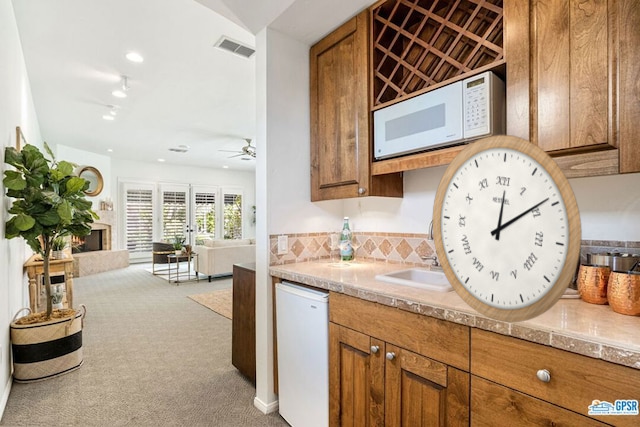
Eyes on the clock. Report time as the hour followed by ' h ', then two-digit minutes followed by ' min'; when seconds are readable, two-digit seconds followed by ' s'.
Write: 12 h 09 min
